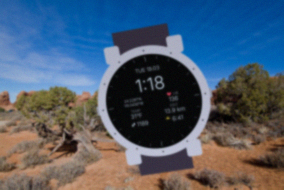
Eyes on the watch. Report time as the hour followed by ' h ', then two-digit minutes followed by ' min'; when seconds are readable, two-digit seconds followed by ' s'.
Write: 1 h 18 min
